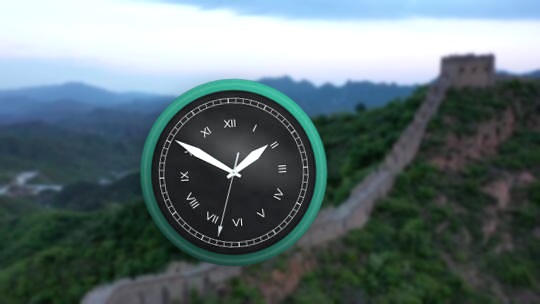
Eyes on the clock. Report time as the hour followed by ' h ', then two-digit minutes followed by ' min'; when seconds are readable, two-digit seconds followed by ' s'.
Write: 1 h 50 min 33 s
